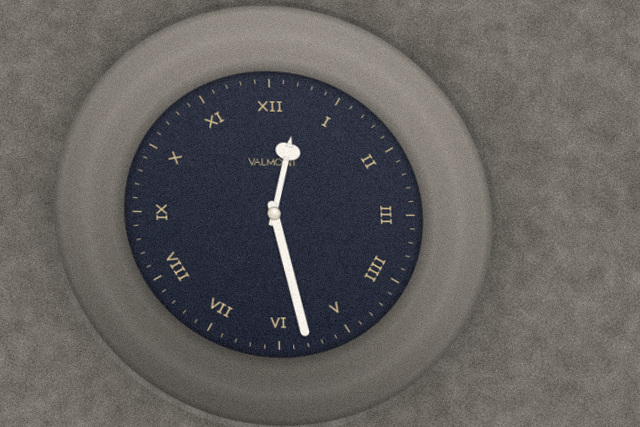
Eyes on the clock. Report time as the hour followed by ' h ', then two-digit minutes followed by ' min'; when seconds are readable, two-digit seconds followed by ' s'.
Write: 12 h 28 min
